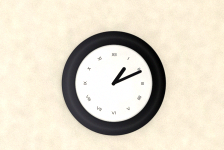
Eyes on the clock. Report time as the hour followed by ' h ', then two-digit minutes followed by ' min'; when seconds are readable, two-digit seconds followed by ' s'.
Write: 1 h 11 min
